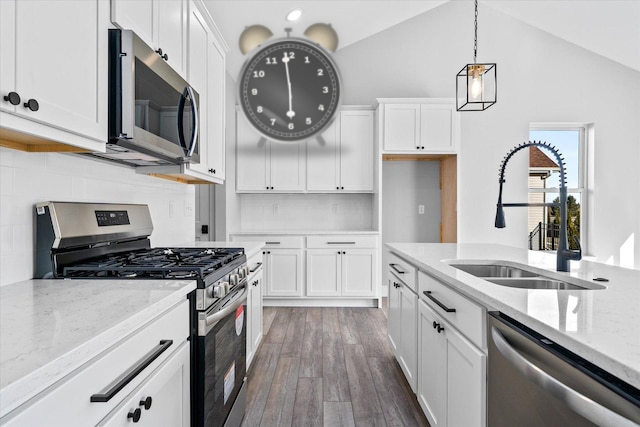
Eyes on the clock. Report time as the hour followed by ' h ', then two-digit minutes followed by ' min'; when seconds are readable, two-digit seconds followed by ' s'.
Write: 5 h 59 min
